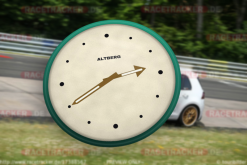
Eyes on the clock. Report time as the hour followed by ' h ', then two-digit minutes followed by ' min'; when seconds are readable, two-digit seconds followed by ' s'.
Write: 2 h 40 min
